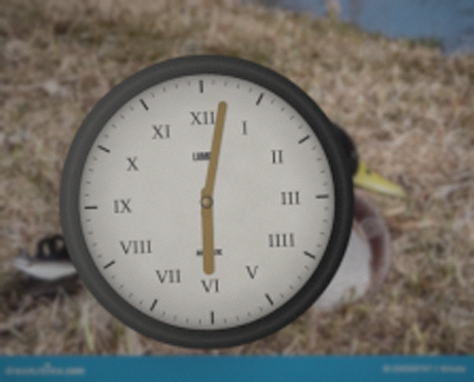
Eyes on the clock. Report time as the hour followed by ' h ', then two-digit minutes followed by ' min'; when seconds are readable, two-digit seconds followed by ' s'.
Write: 6 h 02 min
